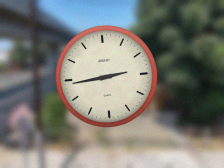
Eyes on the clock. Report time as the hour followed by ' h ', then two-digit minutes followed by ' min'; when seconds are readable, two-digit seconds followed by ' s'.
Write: 2 h 44 min
